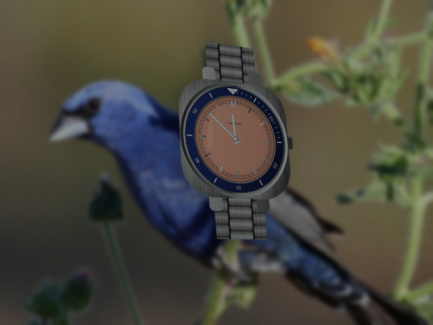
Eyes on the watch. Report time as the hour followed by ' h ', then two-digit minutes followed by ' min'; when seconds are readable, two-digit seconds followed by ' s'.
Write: 11 h 52 min
